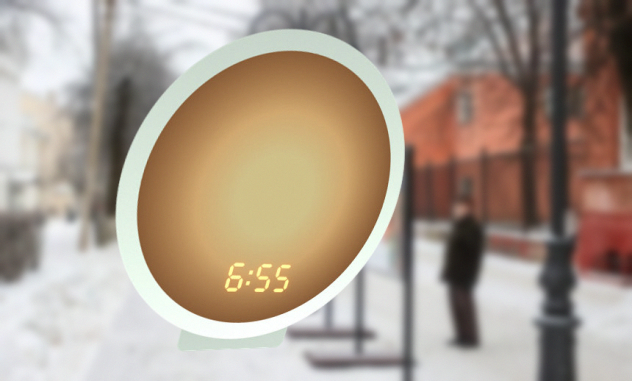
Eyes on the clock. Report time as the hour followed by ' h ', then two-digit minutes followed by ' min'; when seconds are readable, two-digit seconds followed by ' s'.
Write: 6 h 55 min
